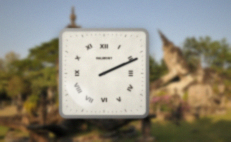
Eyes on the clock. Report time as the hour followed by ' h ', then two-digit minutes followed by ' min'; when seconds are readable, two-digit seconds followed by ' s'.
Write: 2 h 11 min
